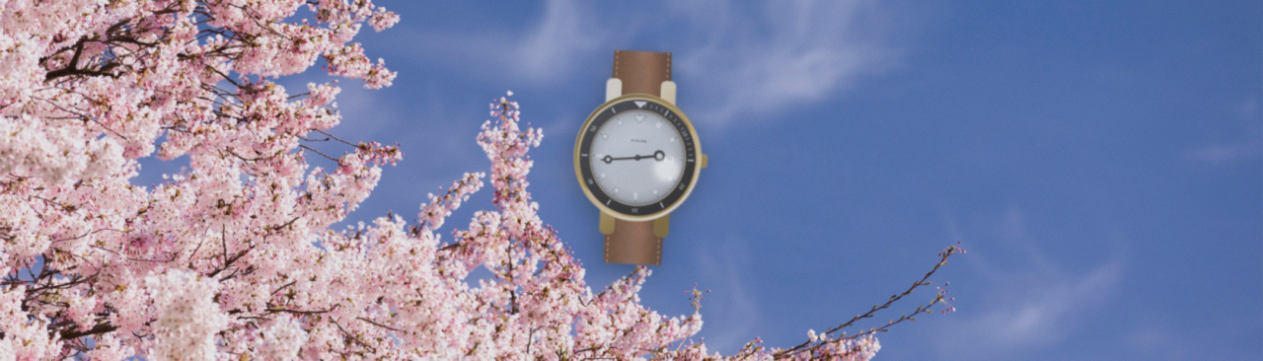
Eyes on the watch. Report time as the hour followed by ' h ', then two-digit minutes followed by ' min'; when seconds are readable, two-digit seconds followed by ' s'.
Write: 2 h 44 min
